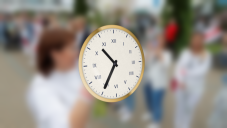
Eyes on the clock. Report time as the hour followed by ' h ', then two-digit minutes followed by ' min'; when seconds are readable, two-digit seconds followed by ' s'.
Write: 10 h 35 min
